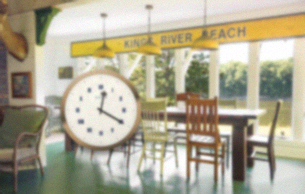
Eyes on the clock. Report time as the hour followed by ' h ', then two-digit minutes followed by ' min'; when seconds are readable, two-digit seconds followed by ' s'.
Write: 12 h 20 min
